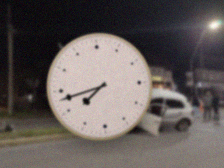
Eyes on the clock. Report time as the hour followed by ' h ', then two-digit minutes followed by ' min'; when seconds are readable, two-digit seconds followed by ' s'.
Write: 7 h 43 min
